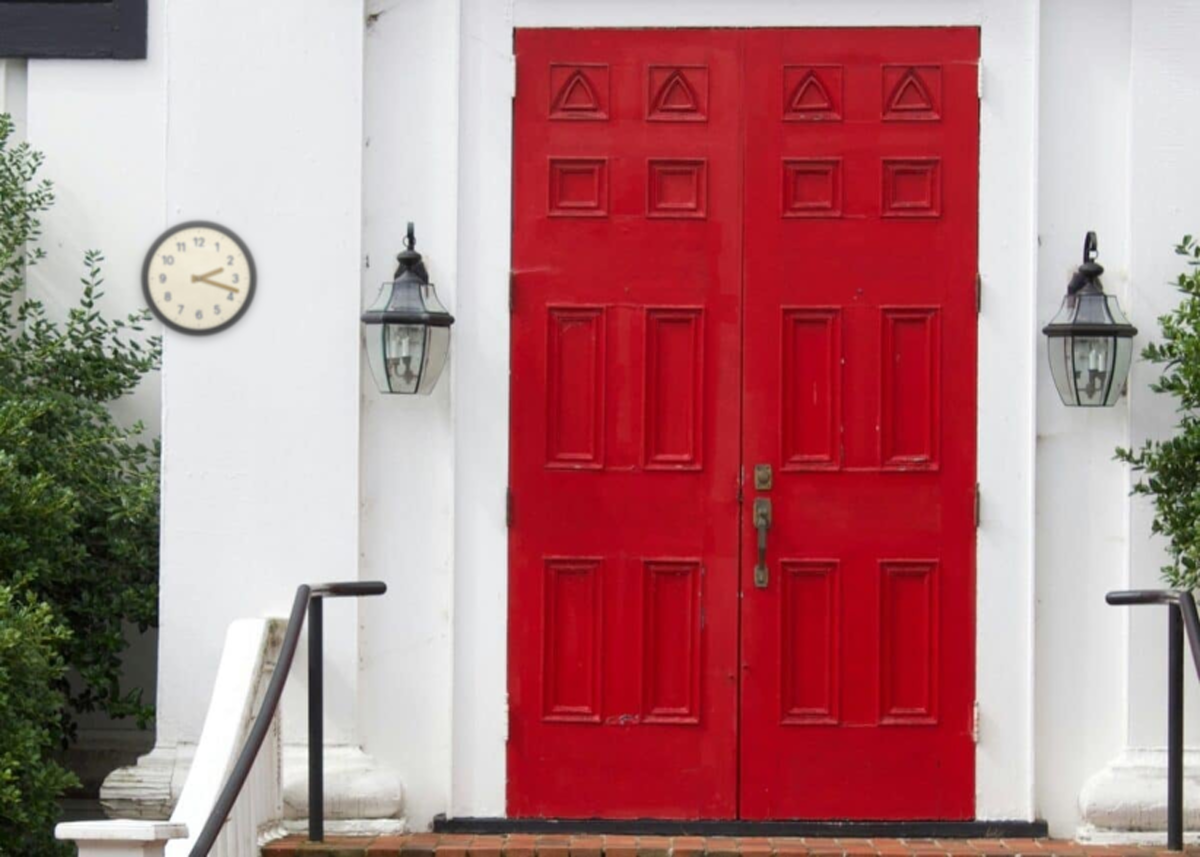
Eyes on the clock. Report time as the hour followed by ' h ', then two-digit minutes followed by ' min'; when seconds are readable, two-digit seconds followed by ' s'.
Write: 2 h 18 min
